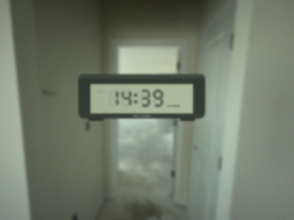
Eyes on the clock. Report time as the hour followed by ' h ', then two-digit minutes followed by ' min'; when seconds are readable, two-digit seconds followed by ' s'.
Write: 14 h 39 min
